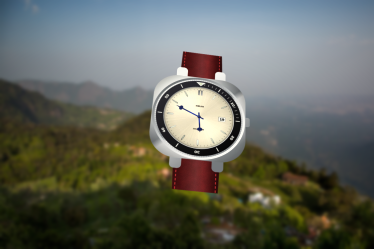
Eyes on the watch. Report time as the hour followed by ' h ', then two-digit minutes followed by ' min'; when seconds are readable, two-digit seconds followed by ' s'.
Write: 5 h 49 min
